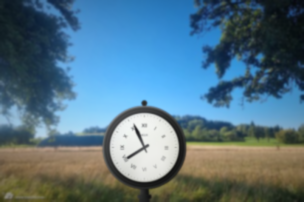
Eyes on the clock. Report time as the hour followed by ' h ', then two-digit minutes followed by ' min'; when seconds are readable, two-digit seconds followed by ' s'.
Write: 7 h 56 min
